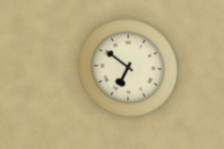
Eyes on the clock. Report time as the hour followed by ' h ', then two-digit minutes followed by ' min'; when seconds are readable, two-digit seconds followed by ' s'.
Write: 6 h 51 min
